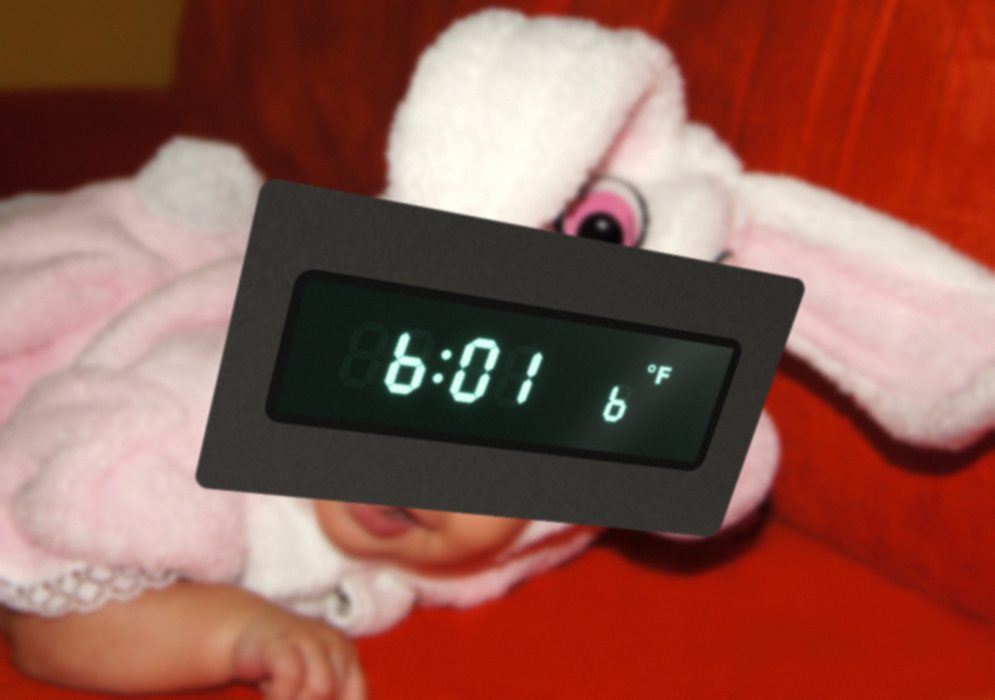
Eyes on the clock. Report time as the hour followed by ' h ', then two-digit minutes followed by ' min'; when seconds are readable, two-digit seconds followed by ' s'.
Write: 6 h 01 min
